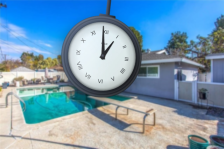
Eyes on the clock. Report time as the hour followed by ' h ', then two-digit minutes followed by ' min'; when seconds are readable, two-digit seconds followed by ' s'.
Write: 12 h 59 min
